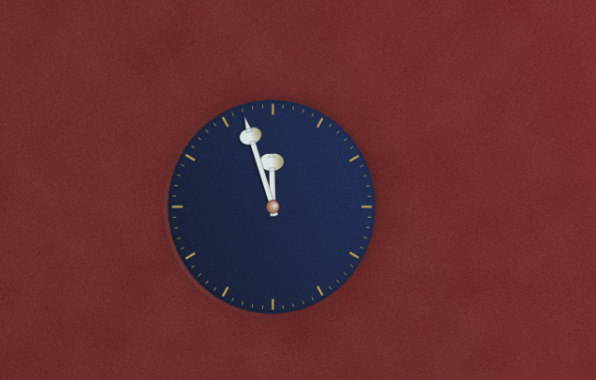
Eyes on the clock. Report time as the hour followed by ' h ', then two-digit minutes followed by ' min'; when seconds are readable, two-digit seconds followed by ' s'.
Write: 11 h 57 min
